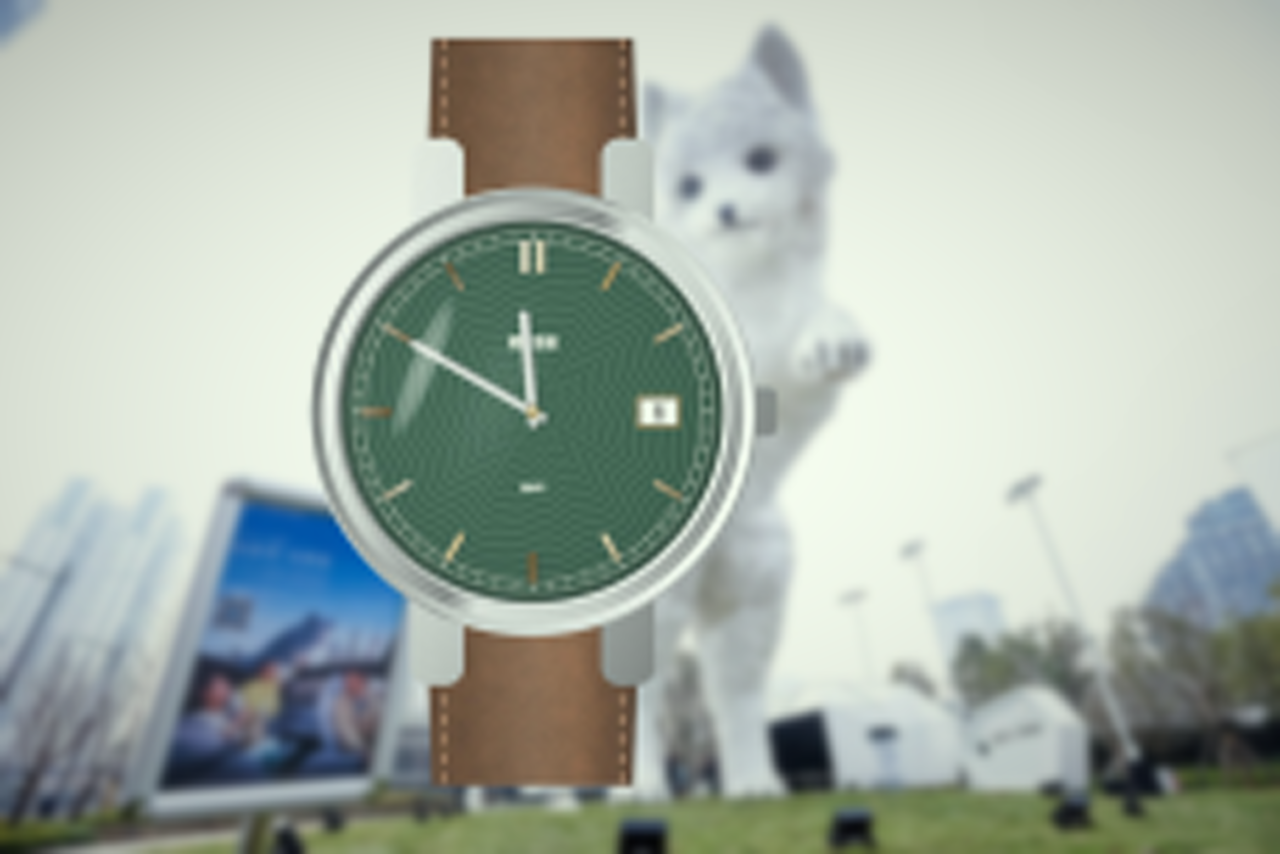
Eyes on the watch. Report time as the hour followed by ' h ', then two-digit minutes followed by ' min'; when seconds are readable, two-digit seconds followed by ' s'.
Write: 11 h 50 min
